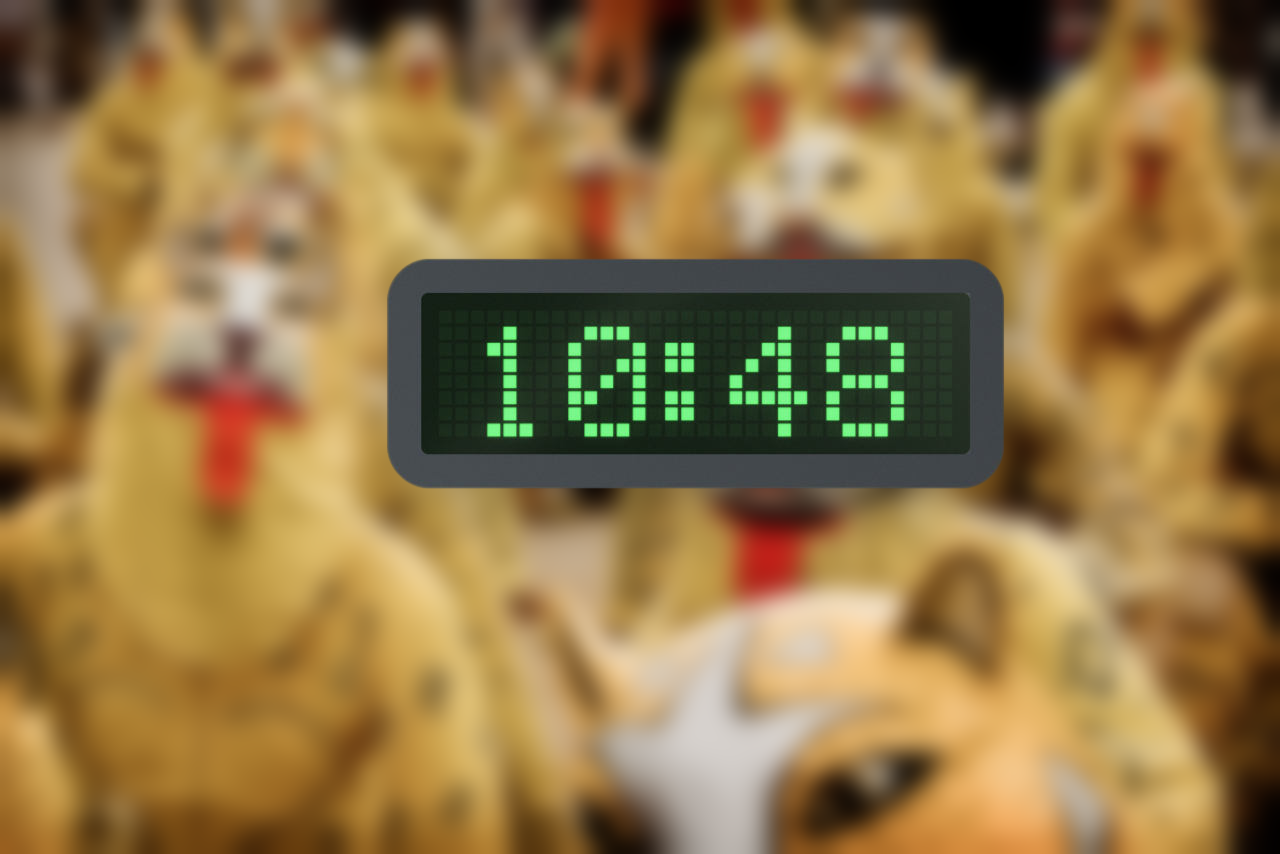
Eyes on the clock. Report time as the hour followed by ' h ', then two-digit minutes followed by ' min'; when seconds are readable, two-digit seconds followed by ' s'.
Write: 10 h 48 min
